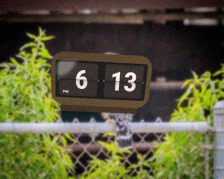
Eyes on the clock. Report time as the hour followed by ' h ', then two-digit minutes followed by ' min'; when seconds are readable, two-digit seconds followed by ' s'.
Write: 6 h 13 min
